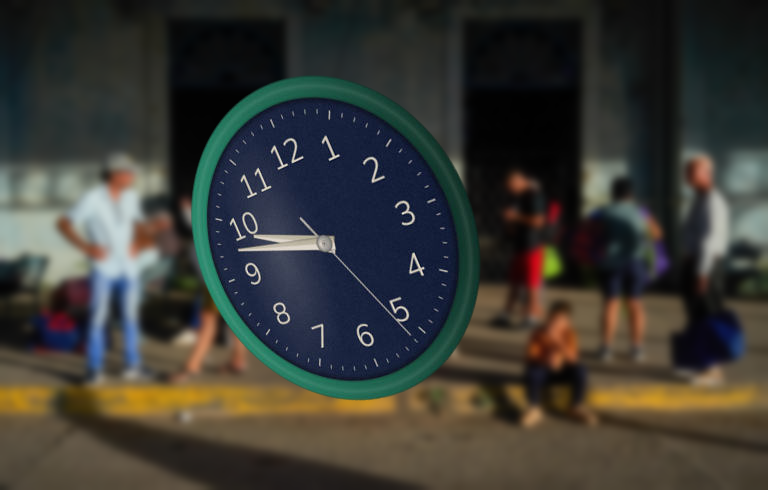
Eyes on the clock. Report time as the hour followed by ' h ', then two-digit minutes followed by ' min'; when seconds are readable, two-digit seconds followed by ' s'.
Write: 9 h 47 min 26 s
